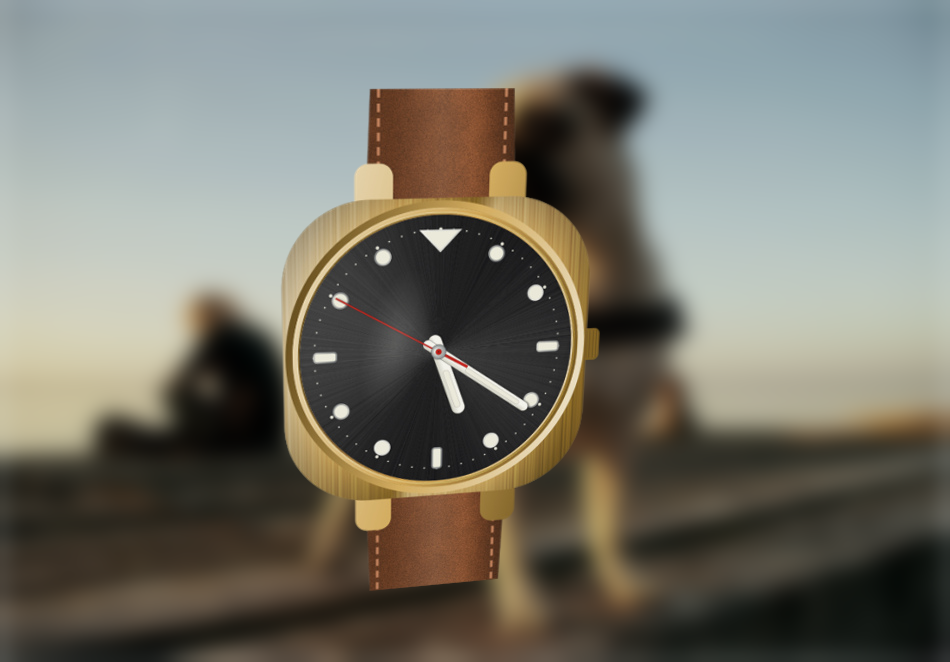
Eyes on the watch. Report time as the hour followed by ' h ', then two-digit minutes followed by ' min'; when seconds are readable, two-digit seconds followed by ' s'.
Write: 5 h 20 min 50 s
